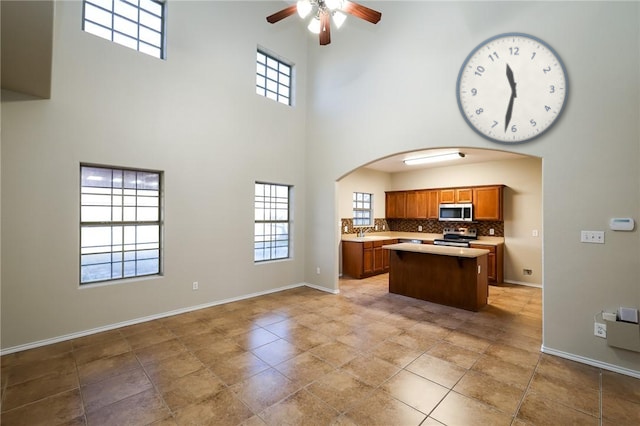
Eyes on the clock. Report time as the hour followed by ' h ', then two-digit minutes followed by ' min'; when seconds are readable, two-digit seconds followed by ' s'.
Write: 11 h 32 min
